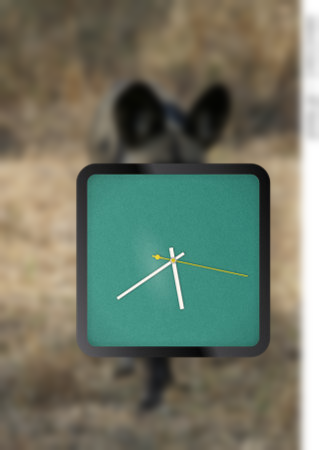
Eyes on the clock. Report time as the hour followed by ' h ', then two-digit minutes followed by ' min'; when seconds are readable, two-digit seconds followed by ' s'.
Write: 5 h 39 min 17 s
